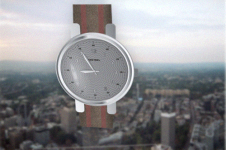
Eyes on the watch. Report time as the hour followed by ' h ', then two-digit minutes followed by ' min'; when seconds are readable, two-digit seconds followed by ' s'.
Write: 8 h 55 min
